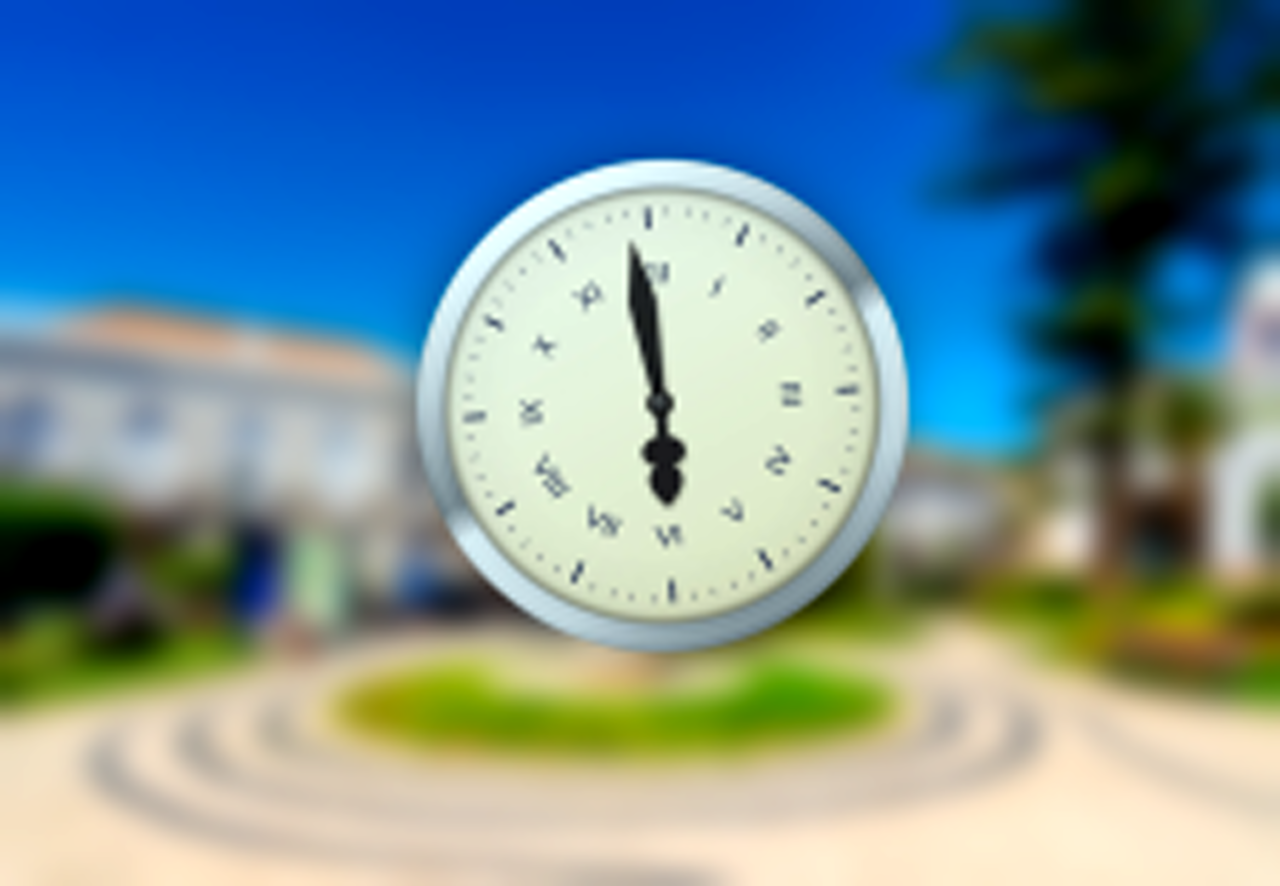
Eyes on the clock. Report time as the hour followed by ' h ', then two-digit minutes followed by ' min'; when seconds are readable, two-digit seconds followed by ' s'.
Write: 5 h 59 min
